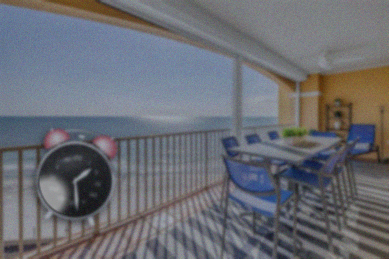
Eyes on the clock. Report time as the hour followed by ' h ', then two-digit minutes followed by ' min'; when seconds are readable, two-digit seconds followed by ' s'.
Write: 1 h 28 min
